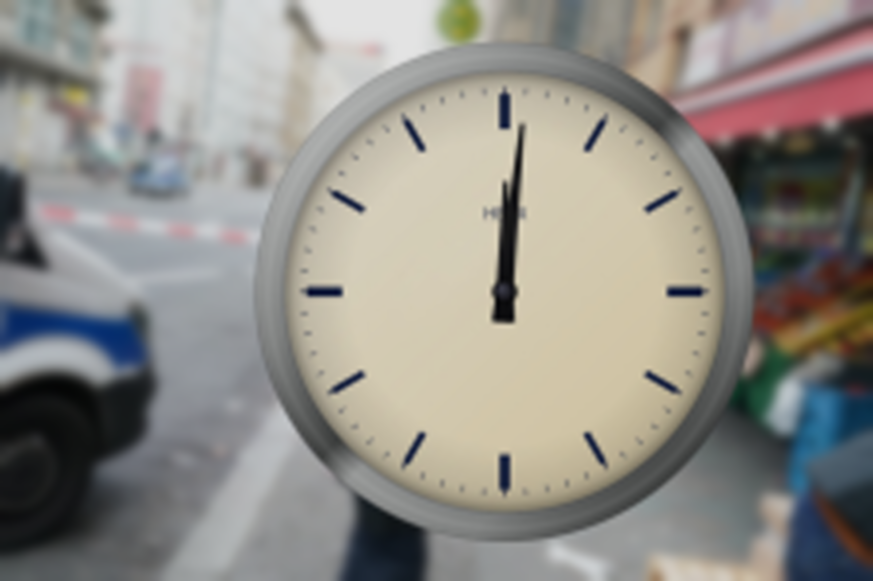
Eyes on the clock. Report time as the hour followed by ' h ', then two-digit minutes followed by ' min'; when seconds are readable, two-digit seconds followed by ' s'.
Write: 12 h 01 min
